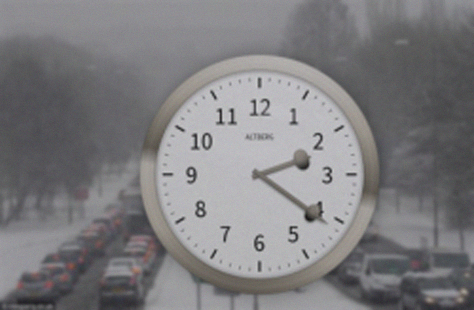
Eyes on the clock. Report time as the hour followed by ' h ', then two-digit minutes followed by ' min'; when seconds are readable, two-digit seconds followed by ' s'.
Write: 2 h 21 min
